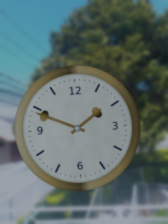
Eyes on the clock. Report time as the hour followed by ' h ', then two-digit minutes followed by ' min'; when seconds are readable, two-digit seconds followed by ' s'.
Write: 1 h 49 min
